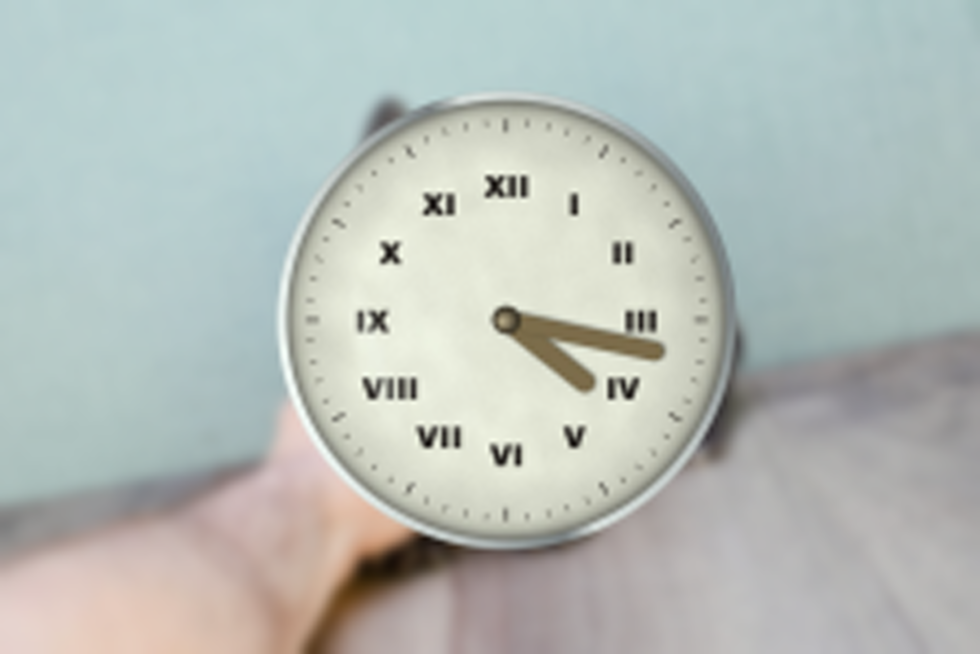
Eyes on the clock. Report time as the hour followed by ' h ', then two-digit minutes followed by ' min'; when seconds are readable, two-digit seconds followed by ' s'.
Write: 4 h 17 min
